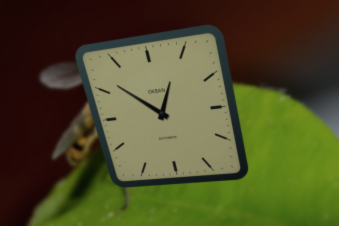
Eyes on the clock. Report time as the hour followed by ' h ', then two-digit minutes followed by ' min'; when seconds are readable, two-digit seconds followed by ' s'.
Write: 12 h 52 min
